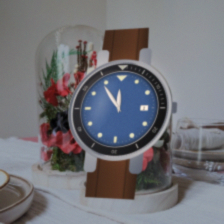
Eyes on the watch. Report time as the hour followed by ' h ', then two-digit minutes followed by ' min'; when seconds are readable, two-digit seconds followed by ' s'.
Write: 11 h 54 min
